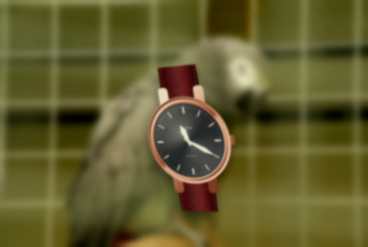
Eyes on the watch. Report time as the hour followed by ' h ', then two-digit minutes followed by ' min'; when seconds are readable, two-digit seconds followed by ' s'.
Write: 11 h 20 min
